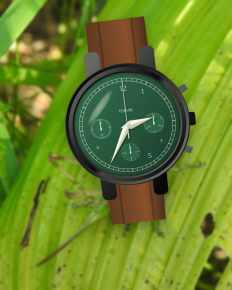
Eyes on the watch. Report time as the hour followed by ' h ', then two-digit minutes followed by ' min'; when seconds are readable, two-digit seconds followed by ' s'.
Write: 2 h 35 min
